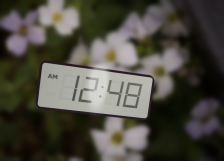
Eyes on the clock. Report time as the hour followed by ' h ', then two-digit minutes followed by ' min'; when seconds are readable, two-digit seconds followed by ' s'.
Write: 12 h 48 min
